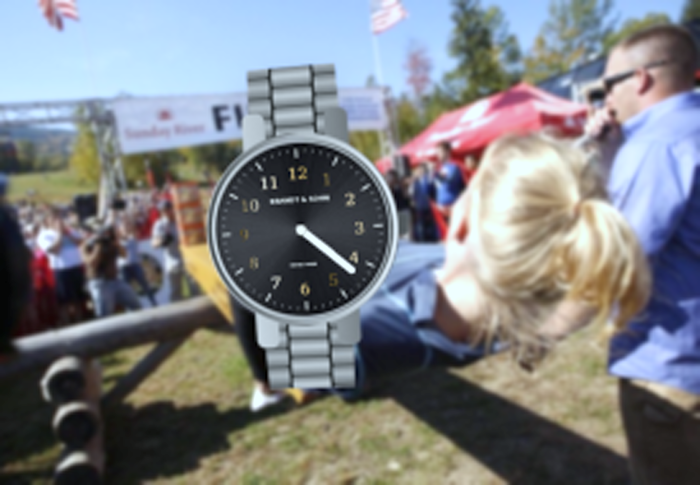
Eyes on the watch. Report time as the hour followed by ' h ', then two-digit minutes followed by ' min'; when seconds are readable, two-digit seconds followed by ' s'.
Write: 4 h 22 min
